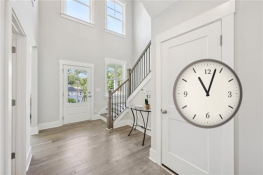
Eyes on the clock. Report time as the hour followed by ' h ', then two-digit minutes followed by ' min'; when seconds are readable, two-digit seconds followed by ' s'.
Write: 11 h 03 min
